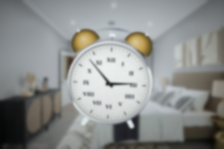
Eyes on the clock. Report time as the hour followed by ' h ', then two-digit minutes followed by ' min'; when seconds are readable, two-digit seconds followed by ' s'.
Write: 2 h 53 min
